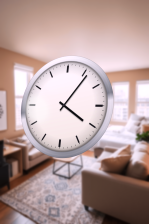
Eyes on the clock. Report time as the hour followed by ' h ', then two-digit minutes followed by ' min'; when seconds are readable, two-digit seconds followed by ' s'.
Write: 4 h 06 min
